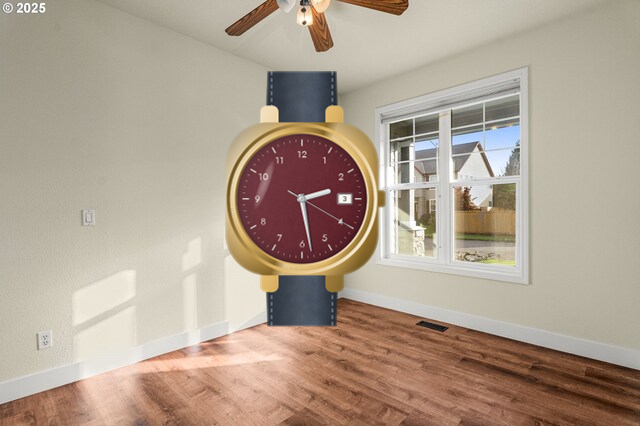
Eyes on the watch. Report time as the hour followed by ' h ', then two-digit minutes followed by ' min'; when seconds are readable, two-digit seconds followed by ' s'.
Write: 2 h 28 min 20 s
